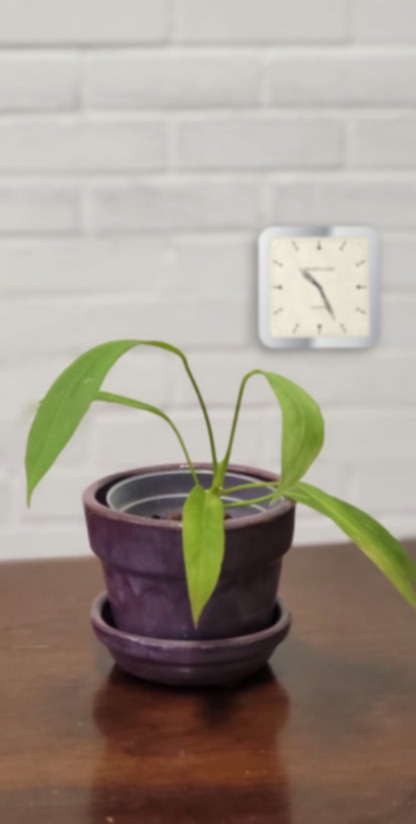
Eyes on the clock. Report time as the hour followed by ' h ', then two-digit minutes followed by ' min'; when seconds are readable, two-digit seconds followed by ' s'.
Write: 10 h 26 min
